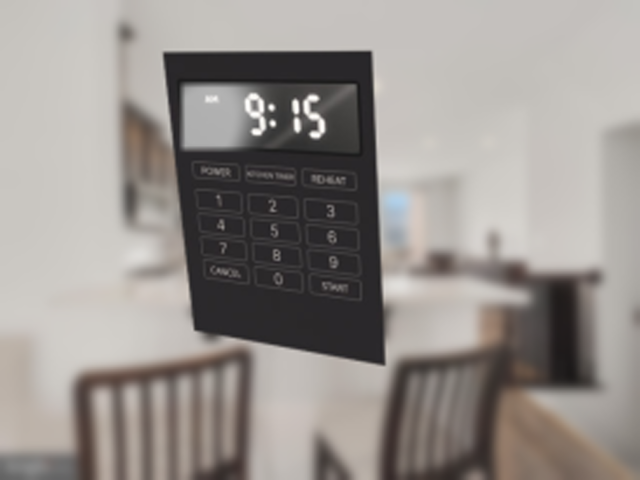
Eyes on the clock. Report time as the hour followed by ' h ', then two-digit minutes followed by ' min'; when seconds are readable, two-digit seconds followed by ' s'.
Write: 9 h 15 min
